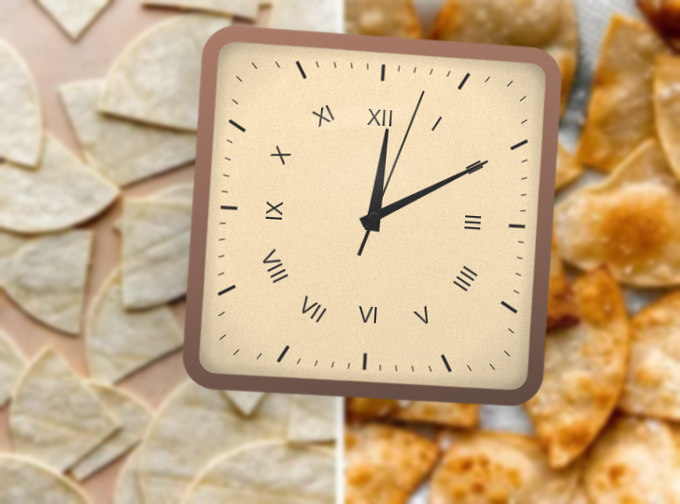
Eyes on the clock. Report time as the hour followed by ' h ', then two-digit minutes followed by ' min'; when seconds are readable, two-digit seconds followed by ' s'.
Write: 12 h 10 min 03 s
